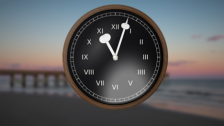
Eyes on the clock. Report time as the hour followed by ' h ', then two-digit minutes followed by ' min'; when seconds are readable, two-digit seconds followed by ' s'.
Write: 11 h 03 min
